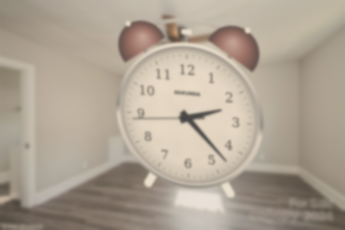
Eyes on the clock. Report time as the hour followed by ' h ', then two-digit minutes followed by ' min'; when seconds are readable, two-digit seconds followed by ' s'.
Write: 2 h 22 min 44 s
